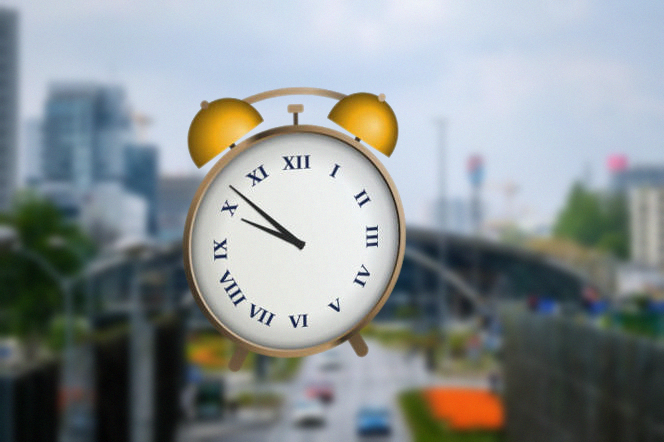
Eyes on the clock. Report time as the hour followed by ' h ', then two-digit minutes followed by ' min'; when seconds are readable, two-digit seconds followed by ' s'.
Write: 9 h 52 min
